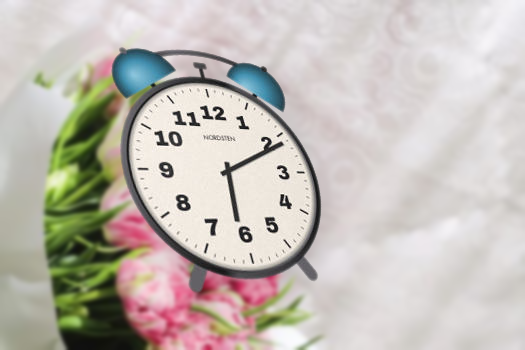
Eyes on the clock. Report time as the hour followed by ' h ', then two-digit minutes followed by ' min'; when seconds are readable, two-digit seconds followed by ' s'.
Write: 6 h 11 min
